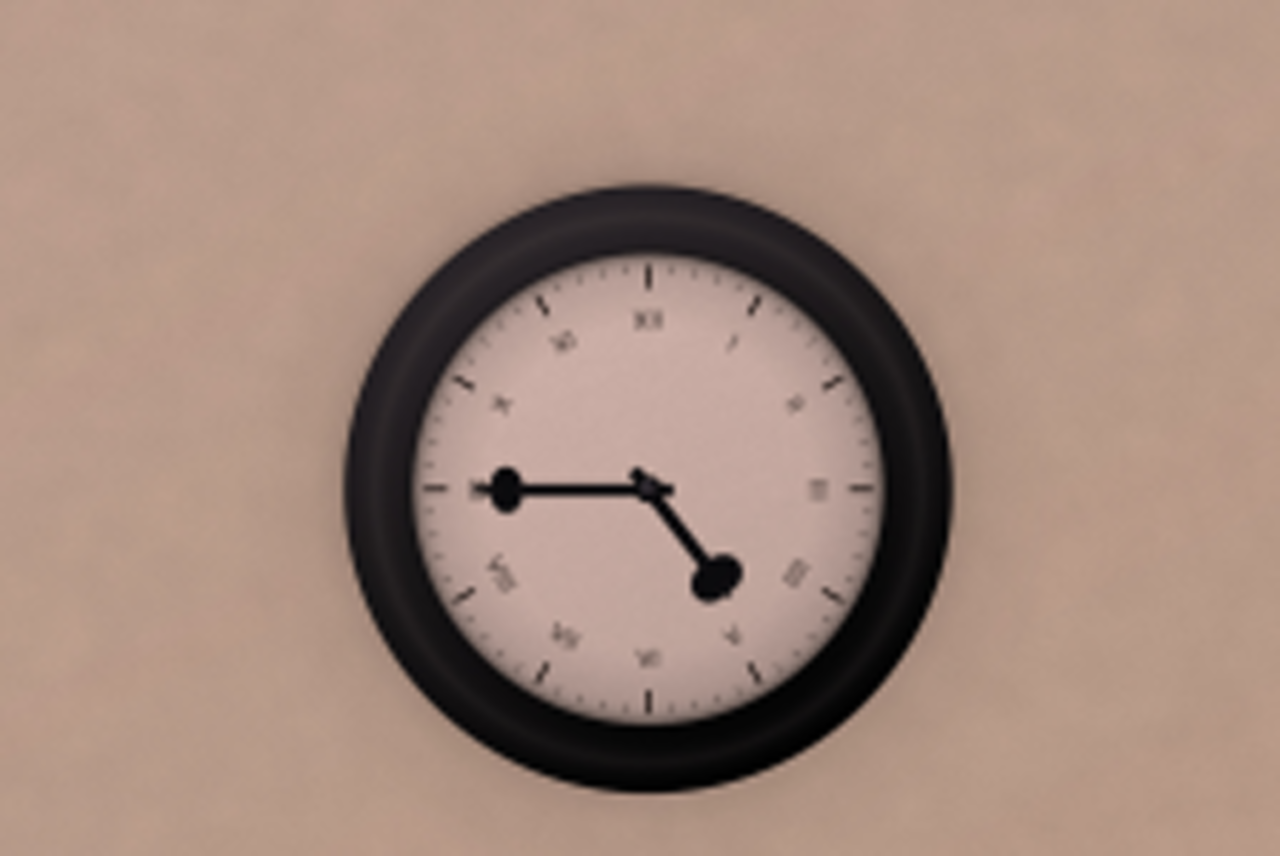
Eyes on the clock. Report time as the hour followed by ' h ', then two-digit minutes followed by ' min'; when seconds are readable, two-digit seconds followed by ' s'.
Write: 4 h 45 min
